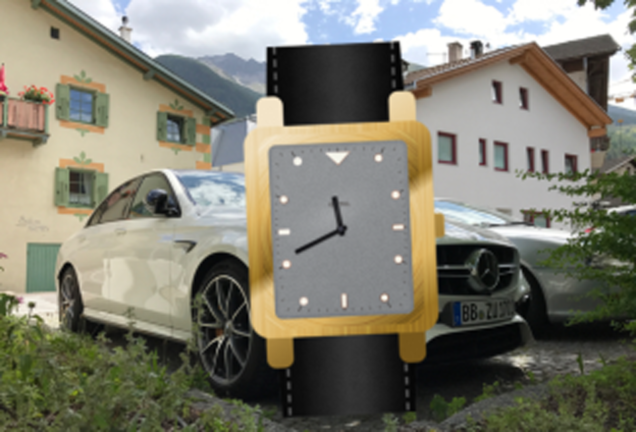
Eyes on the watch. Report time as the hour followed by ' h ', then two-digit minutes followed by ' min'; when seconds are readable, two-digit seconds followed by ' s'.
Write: 11 h 41 min
